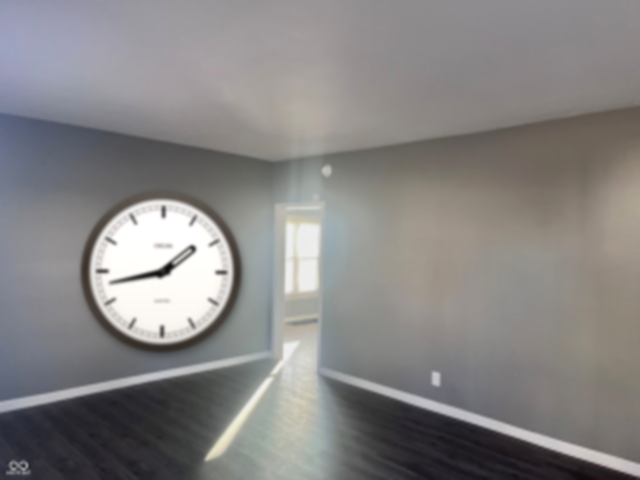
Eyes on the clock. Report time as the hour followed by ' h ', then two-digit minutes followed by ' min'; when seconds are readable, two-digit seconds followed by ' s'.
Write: 1 h 43 min
